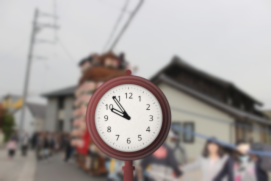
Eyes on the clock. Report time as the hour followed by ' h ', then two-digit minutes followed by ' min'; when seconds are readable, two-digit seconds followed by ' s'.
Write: 9 h 54 min
